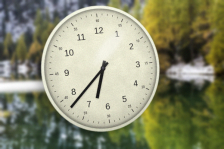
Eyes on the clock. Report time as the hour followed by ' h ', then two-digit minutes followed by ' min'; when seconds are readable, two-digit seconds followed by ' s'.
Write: 6 h 38 min
